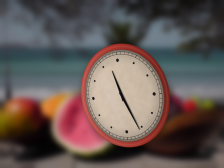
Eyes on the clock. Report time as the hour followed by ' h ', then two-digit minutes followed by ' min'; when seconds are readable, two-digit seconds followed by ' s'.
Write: 11 h 26 min
